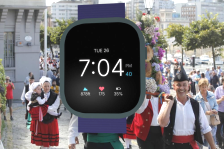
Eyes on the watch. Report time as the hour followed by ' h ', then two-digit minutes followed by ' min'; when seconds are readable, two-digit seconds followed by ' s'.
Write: 7 h 04 min
